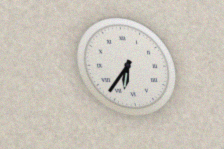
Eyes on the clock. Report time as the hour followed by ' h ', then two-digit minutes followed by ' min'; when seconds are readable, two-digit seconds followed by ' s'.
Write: 6 h 37 min
